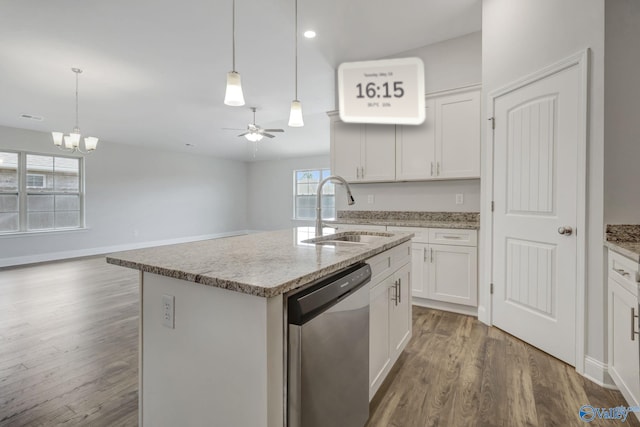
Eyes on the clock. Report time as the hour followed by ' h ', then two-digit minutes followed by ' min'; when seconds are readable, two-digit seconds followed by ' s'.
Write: 16 h 15 min
